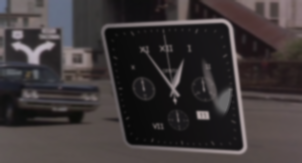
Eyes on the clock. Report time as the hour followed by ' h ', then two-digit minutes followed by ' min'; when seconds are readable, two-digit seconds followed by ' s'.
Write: 12 h 55 min
